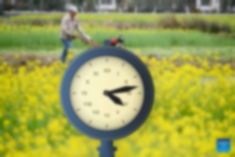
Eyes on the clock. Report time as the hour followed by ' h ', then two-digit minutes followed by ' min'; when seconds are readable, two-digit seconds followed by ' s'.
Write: 4 h 13 min
